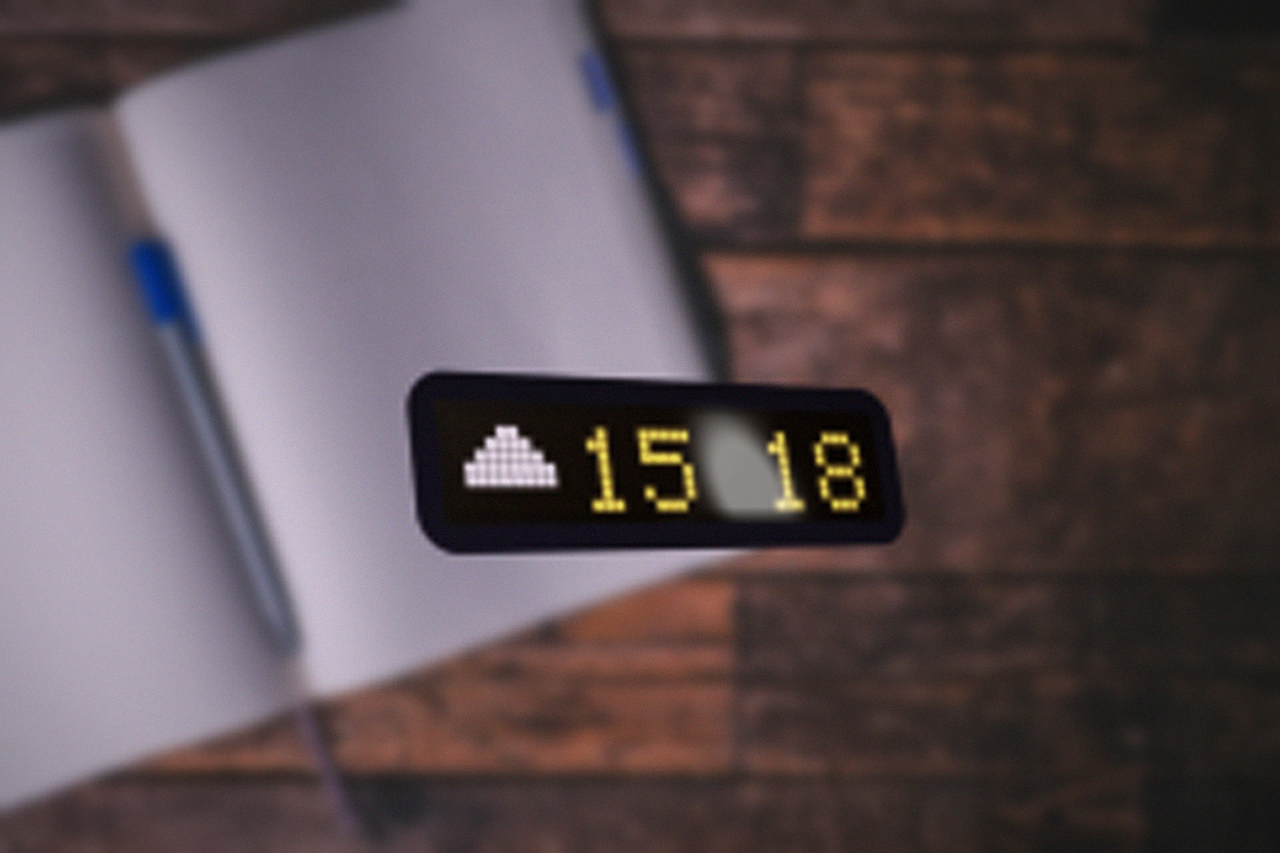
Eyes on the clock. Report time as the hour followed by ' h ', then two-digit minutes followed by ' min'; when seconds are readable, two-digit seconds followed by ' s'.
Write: 15 h 18 min
